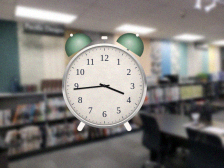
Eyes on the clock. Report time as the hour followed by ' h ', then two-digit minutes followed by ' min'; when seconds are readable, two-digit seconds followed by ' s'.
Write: 3 h 44 min
